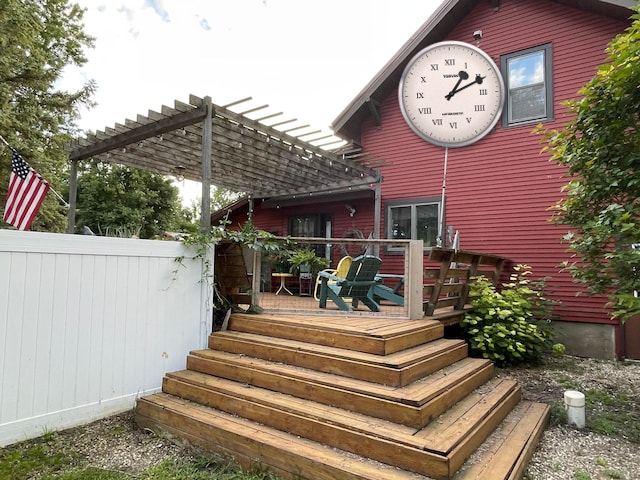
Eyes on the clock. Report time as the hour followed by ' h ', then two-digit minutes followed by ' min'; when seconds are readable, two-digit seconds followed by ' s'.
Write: 1 h 11 min
